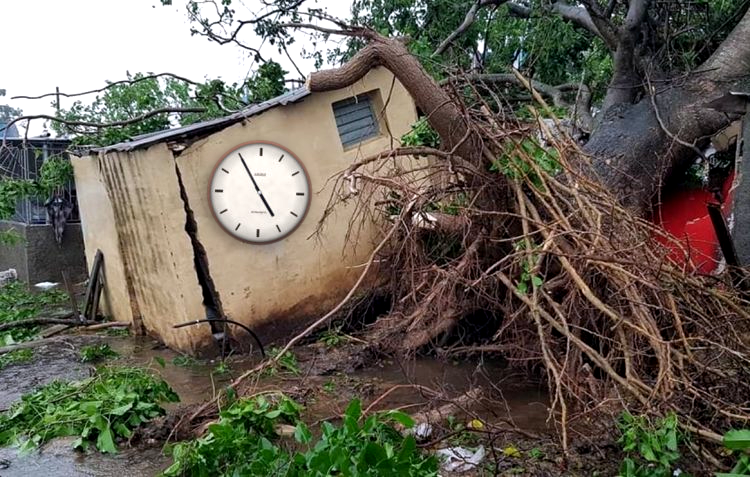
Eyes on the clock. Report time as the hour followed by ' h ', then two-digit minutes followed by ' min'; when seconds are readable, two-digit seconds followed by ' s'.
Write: 4 h 55 min
